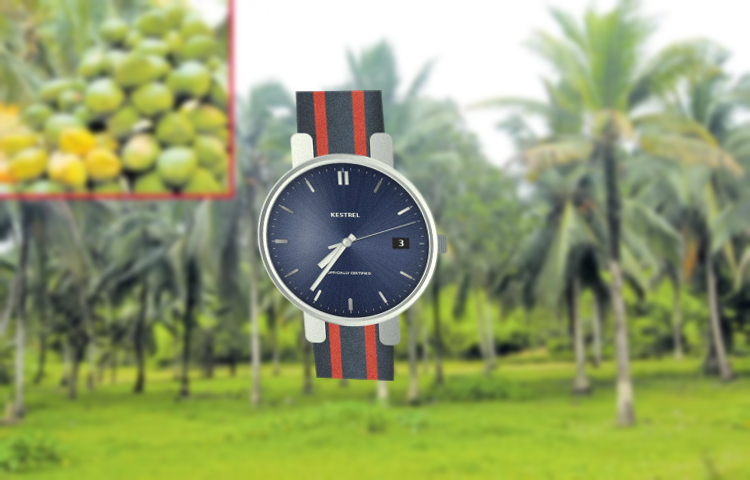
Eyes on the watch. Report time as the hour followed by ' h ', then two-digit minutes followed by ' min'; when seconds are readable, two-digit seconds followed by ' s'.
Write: 7 h 36 min 12 s
